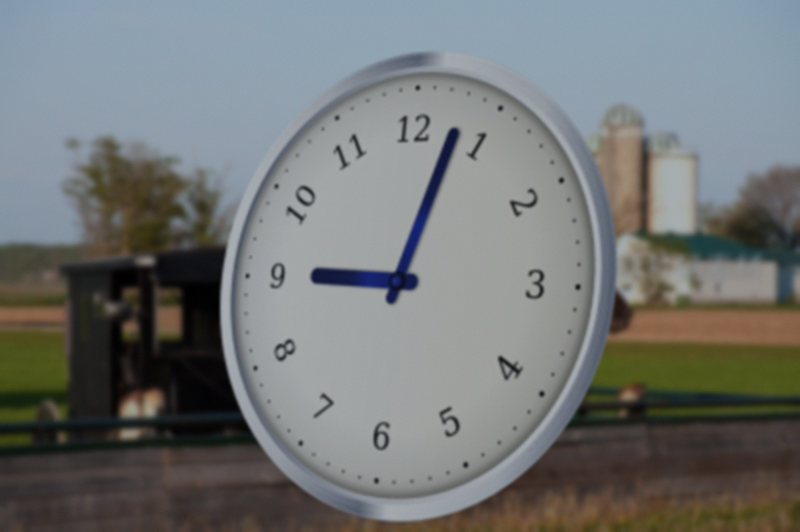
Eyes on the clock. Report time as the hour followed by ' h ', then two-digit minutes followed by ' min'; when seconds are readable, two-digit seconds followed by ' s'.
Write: 9 h 03 min
